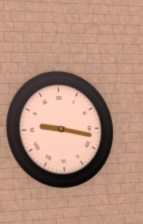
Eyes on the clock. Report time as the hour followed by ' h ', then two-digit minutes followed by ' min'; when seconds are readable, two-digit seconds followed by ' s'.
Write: 9 h 17 min
